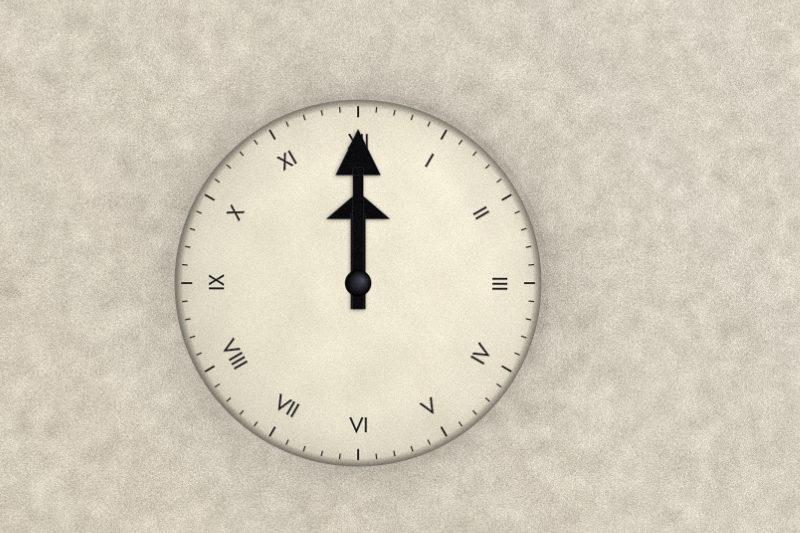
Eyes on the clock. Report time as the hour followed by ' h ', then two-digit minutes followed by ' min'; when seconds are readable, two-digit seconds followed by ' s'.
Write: 12 h 00 min
